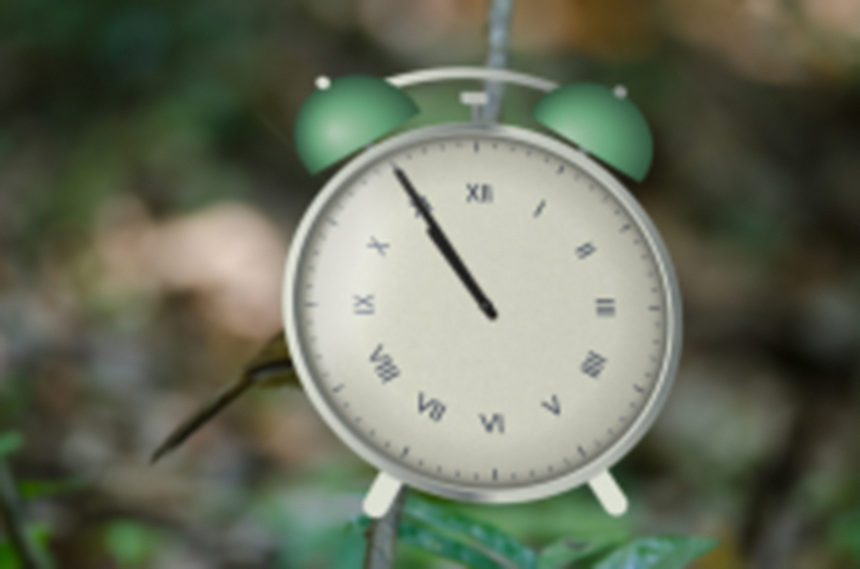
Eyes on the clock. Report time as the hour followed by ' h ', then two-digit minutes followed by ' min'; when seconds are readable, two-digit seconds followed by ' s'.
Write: 10 h 55 min
